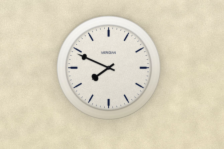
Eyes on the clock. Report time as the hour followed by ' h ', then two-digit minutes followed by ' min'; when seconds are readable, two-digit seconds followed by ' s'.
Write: 7 h 49 min
